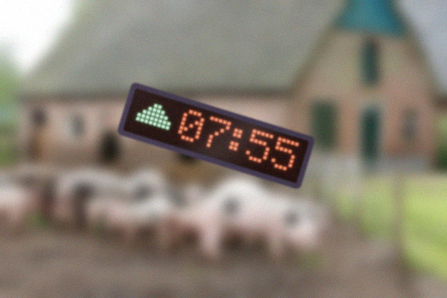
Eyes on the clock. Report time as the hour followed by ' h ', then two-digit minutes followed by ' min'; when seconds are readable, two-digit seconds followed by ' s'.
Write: 7 h 55 min
